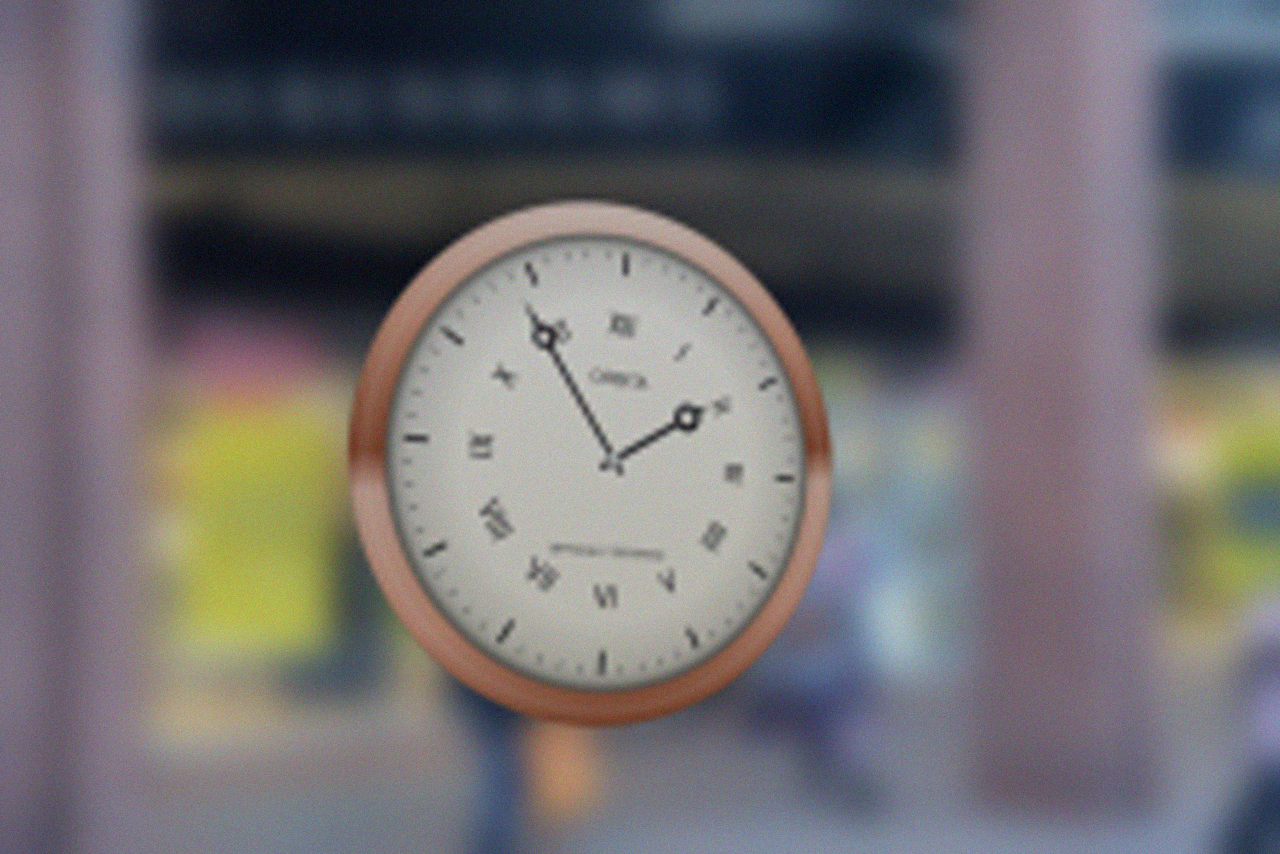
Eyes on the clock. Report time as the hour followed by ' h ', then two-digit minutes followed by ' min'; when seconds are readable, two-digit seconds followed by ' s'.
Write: 1 h 54 min
